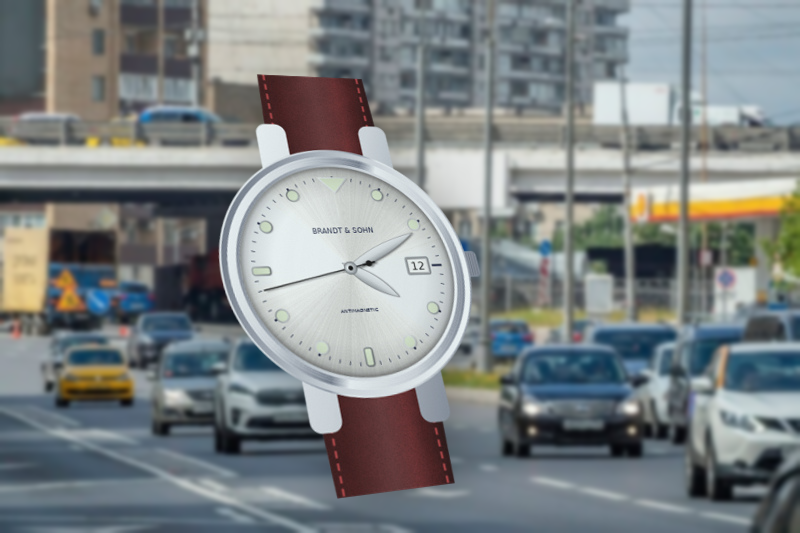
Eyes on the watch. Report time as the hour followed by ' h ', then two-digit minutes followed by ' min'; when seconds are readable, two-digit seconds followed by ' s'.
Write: 4 h 10 min 43 s
